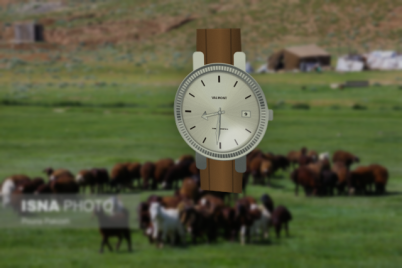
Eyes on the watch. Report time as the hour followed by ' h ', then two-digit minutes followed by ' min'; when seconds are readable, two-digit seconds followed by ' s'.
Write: 8 h 31 min
